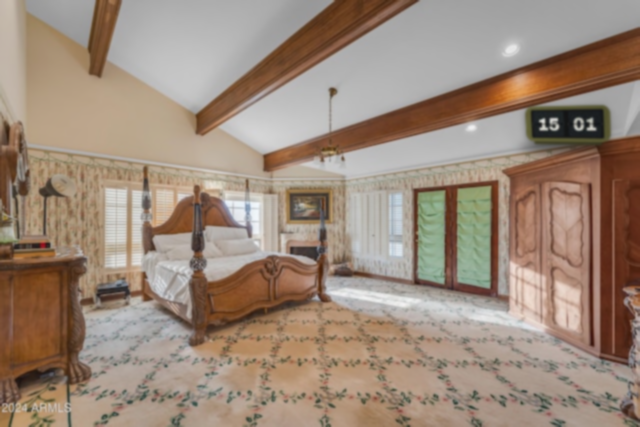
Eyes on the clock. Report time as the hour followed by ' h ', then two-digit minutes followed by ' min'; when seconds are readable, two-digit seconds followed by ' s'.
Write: 15 h 01 min
